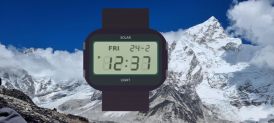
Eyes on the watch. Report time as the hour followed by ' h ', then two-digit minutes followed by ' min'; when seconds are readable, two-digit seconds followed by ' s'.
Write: 12 h 37 min
